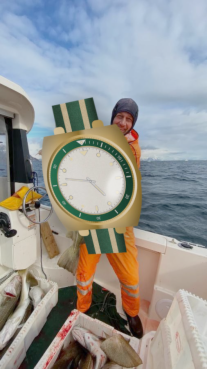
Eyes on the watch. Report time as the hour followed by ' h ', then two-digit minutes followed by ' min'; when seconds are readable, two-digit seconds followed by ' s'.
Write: 4 h 47 min
